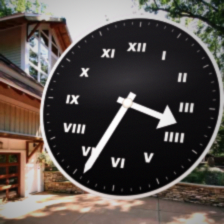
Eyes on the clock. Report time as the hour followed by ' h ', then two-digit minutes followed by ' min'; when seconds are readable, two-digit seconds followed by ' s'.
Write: 3 h 34 min
